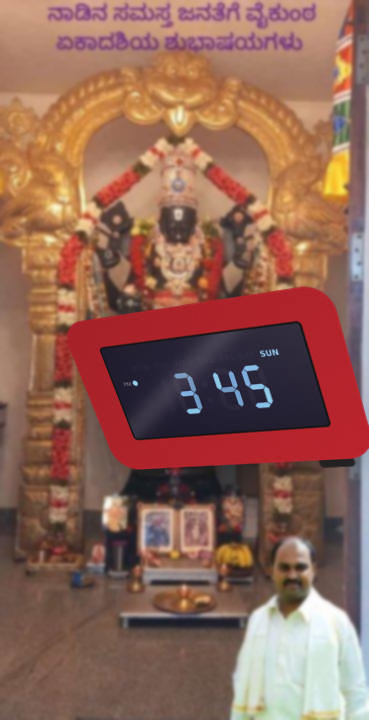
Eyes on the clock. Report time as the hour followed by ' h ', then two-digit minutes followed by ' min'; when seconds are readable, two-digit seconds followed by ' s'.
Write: 3 h 45 min
